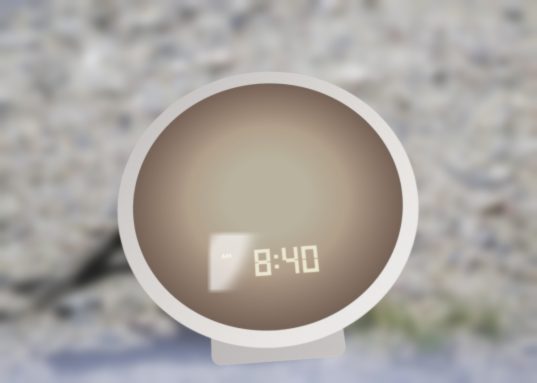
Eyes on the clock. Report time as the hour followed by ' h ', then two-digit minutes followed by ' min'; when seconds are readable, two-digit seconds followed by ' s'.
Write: 8 h 40 min
